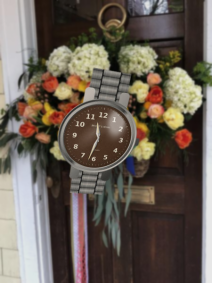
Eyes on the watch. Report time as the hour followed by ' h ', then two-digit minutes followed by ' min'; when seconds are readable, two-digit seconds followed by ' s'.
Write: 11 h 32 min
